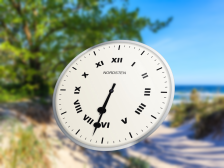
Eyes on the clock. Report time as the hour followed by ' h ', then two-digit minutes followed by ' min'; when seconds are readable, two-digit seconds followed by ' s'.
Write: 6 h 32 min
